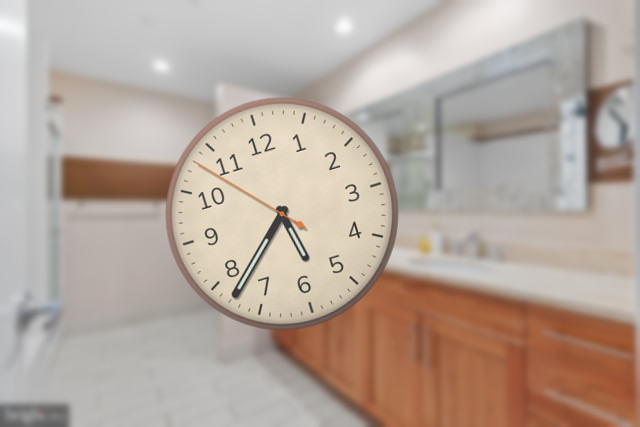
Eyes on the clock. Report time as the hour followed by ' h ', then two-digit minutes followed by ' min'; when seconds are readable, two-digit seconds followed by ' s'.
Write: 5 h 37 min 53 s
